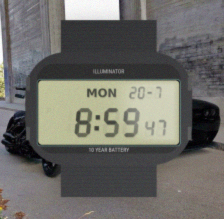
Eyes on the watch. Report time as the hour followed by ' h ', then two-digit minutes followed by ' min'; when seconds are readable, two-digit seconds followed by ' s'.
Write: 8 h 59 min 47 s
